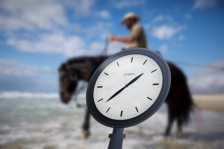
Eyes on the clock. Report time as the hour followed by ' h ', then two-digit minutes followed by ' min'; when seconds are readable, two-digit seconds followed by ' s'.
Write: 1 h 38 min
